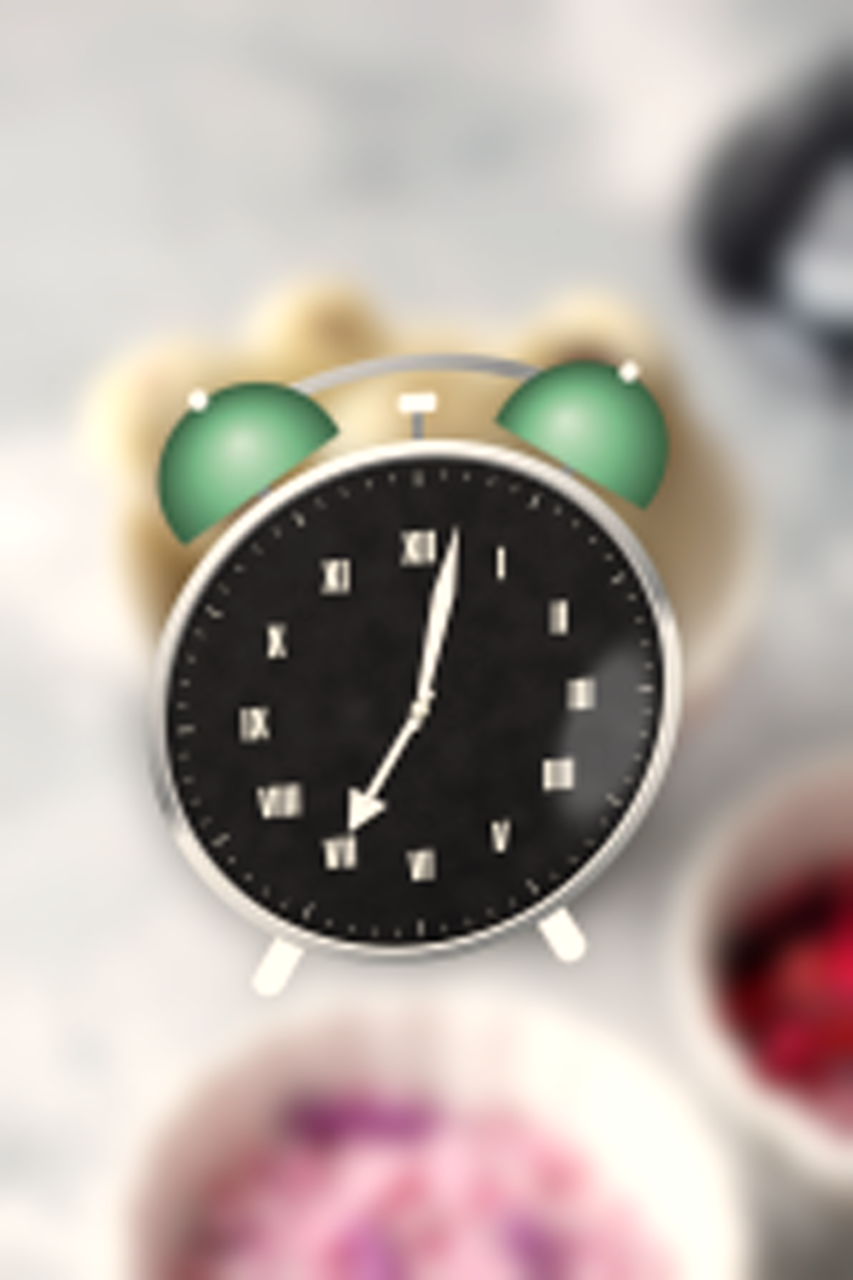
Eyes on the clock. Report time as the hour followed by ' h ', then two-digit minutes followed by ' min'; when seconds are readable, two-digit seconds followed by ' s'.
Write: 7 h 02 min
